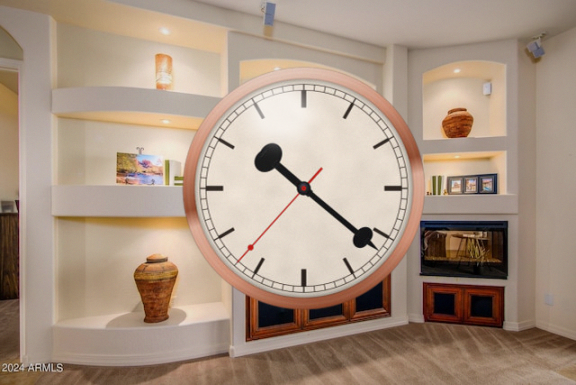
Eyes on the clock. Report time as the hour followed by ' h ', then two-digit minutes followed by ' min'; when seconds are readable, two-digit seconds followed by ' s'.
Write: 10 h 21 min 37 s
